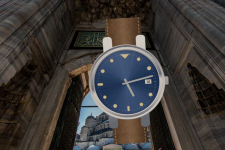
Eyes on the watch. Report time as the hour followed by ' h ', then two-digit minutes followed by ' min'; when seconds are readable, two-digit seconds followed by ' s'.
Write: 5 h 13 min
